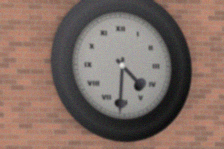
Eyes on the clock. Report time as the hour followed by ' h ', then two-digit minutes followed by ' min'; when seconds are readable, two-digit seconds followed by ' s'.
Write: 4 h 31 min
